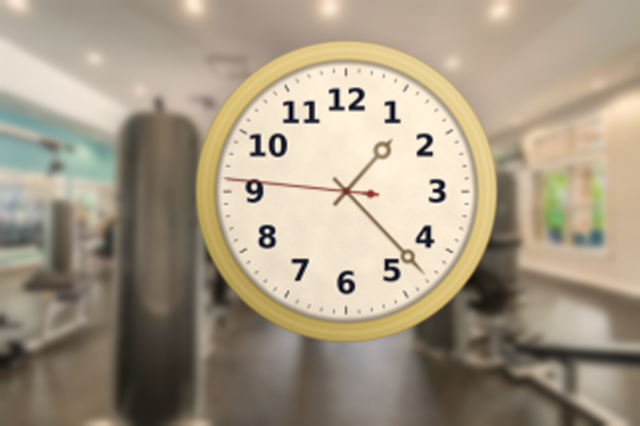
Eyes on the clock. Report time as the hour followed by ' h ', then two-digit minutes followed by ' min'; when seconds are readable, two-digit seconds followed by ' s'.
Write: 1 h 22 min 46 s
